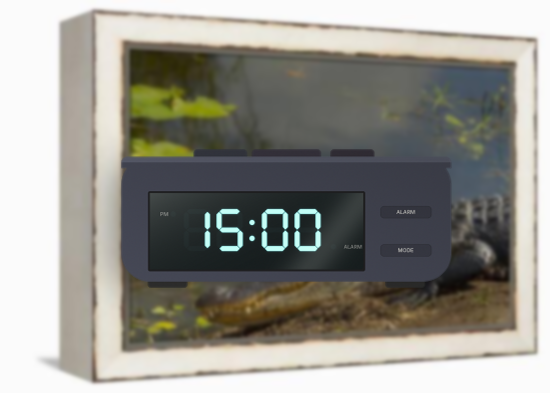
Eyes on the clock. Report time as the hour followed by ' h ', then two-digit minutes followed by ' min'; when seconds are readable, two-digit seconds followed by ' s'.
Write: 15 h 00 min
